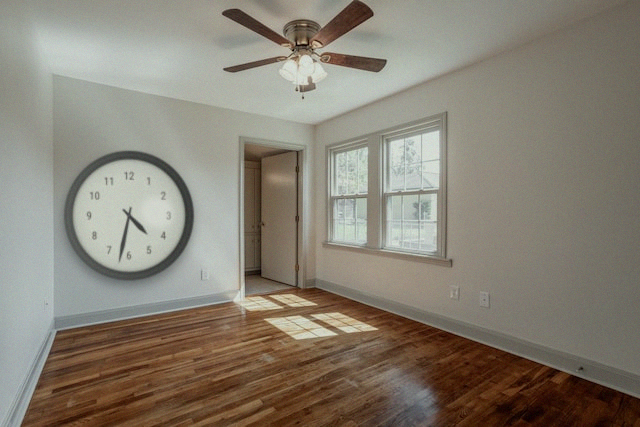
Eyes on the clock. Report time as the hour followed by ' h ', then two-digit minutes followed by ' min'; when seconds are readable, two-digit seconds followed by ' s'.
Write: 4 h 32 min
